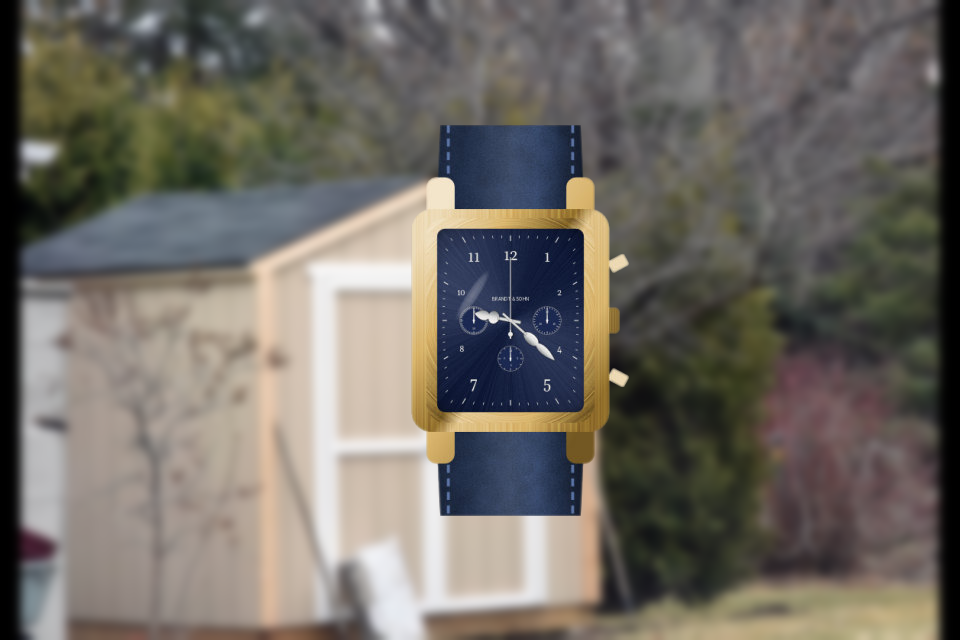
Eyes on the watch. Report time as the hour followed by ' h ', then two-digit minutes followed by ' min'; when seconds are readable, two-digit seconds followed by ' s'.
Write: 9 h 22 min
